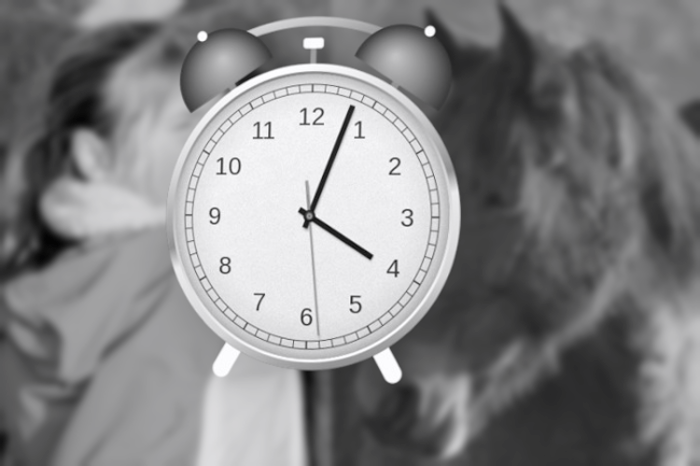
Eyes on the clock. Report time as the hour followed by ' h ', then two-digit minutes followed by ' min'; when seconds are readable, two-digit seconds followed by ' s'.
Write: 4 h 03 min 29 s
